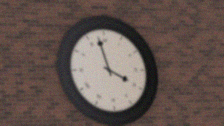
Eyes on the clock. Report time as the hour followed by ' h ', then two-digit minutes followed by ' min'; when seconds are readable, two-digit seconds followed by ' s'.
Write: 3 h 58 min
